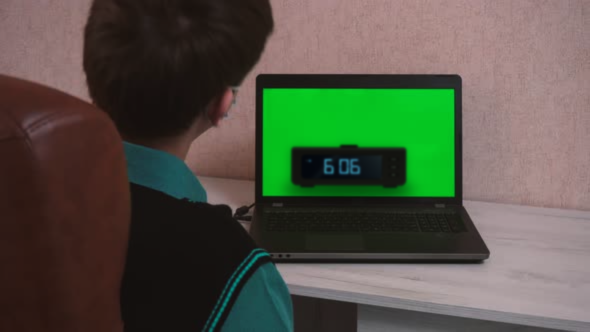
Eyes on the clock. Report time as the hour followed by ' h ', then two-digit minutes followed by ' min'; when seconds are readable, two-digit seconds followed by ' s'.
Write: 6 h 06 min
